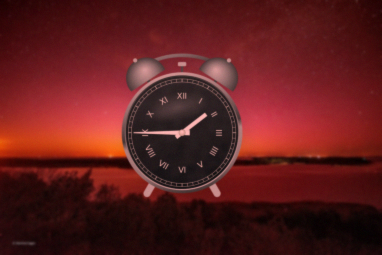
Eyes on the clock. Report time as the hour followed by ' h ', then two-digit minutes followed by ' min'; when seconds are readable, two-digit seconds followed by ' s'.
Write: 1 h 45 min
